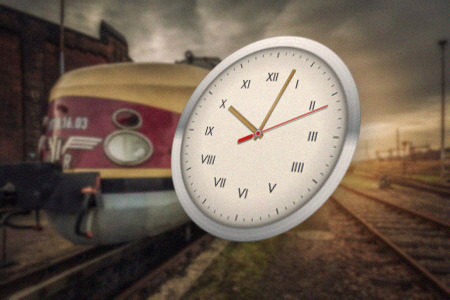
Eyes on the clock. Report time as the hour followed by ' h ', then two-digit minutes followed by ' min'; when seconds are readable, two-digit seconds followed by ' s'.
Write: 10 h 03 min 11 s
